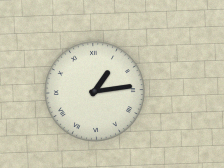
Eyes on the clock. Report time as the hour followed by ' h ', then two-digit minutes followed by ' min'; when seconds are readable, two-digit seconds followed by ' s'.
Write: 1 h 14 min
